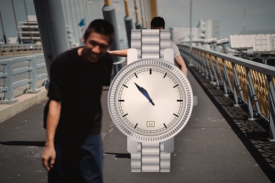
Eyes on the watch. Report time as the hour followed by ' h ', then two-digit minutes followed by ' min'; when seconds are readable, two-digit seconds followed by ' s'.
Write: 10 h 53 min
